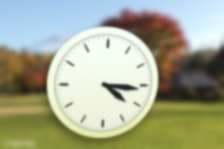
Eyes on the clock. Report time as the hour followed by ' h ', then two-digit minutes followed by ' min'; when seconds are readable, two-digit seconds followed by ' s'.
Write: 4 h 16 min
